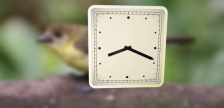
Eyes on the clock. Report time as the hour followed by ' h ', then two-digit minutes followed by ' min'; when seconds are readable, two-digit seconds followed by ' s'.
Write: 8 h 19 min
